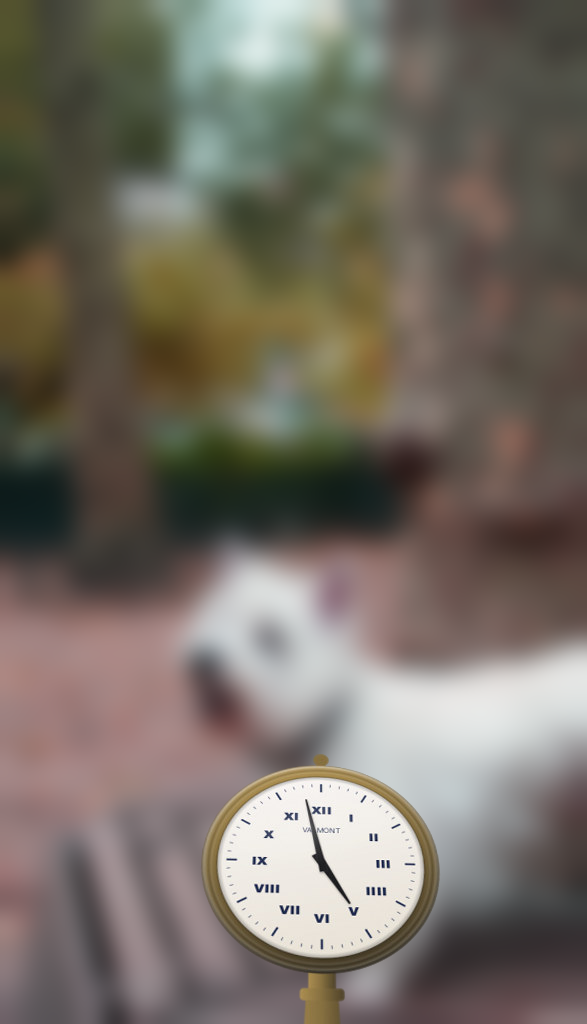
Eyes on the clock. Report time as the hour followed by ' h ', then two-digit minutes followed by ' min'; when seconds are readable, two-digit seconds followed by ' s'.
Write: 4 h 58 min
